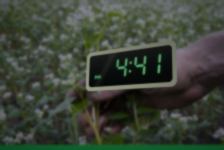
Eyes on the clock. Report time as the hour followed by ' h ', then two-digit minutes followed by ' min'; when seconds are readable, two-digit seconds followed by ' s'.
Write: 4 h 41 min
